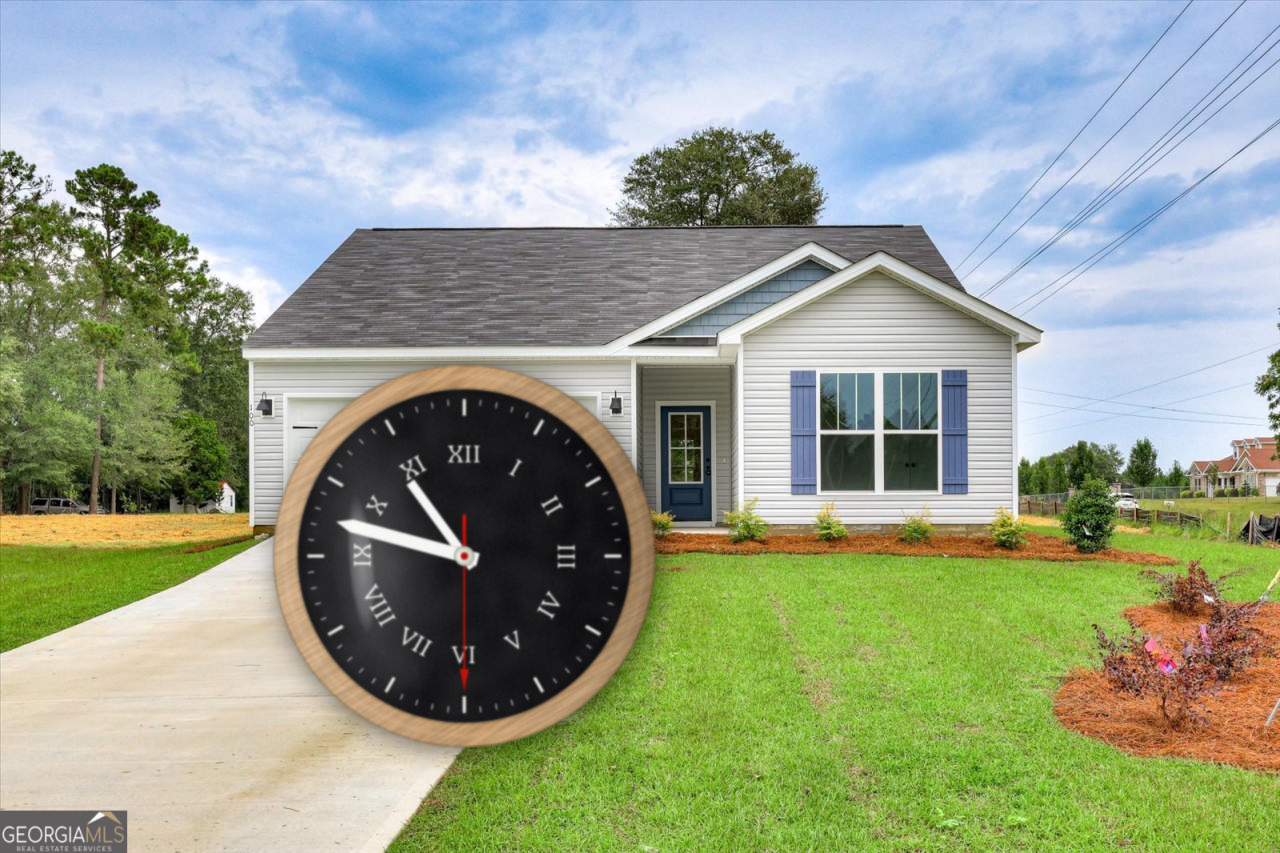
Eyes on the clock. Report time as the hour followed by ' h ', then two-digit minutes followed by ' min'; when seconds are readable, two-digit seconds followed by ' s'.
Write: 10 h 47 min 30 s
